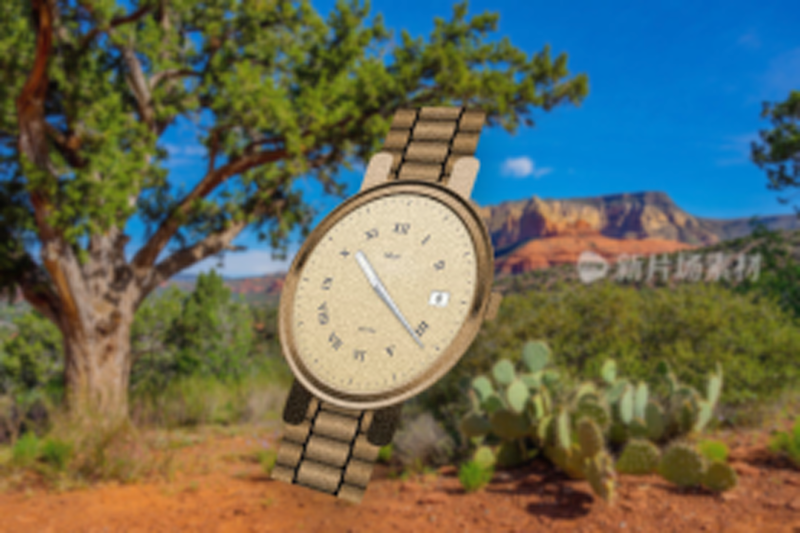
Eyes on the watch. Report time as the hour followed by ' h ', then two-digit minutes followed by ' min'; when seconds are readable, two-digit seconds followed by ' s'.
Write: 10 h 21 min
